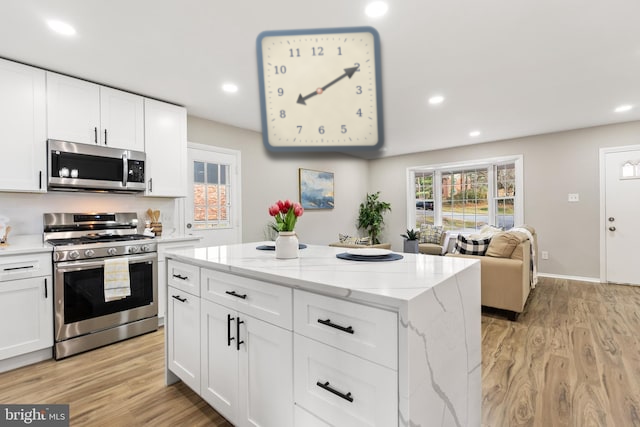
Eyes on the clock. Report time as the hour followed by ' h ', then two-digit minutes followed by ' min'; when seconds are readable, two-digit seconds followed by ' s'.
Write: 8 h 10 min
